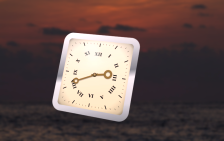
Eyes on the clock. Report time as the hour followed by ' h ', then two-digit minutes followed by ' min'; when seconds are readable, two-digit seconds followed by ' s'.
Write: 2 h 41 min
